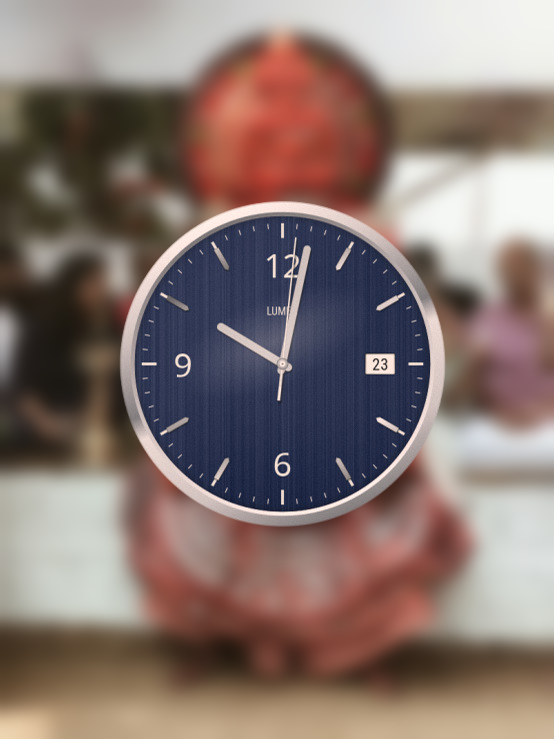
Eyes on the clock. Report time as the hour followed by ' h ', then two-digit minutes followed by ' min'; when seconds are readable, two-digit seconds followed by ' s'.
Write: 10 h 02 min 01 s
